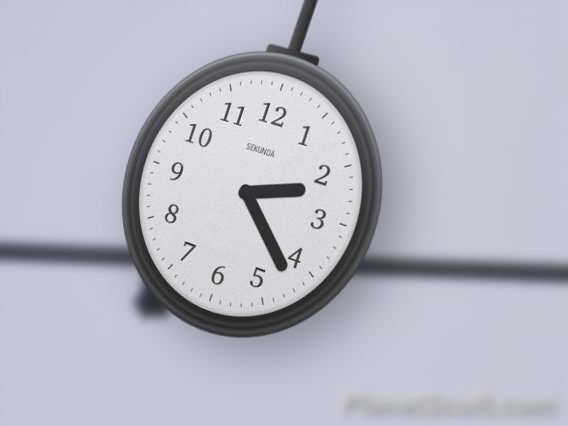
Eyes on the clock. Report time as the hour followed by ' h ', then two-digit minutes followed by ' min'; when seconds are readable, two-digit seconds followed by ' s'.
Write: 2 h 22 min
